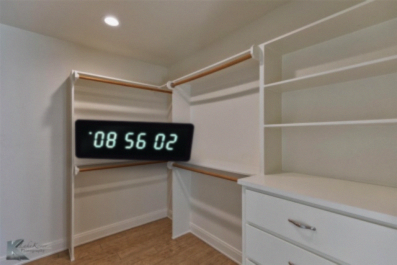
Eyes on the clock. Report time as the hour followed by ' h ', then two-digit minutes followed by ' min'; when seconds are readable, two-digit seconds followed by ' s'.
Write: 8 h 56 min 02 s
